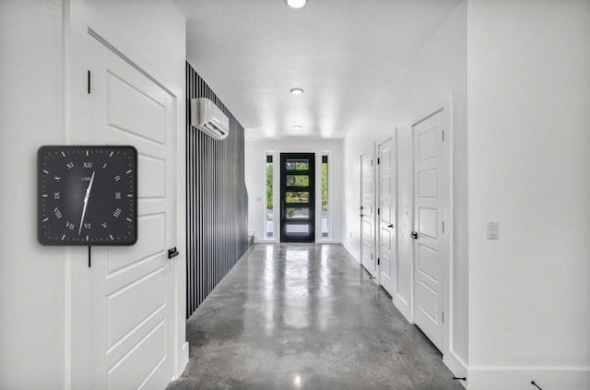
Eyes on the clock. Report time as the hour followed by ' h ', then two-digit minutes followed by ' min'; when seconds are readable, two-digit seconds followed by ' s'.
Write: 12 h 32 min
